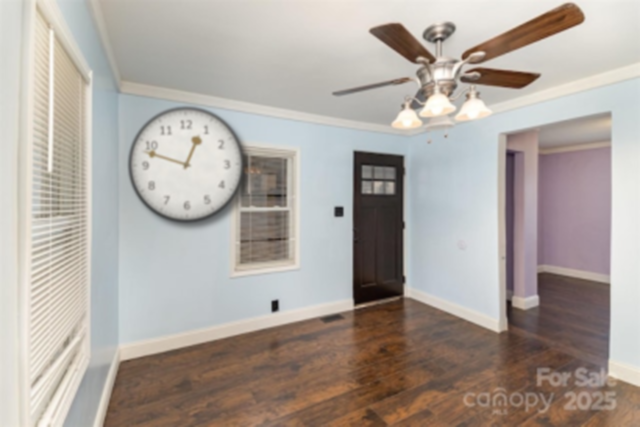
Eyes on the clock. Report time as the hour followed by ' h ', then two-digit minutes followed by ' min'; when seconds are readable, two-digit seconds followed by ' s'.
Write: 12 h 48 min
